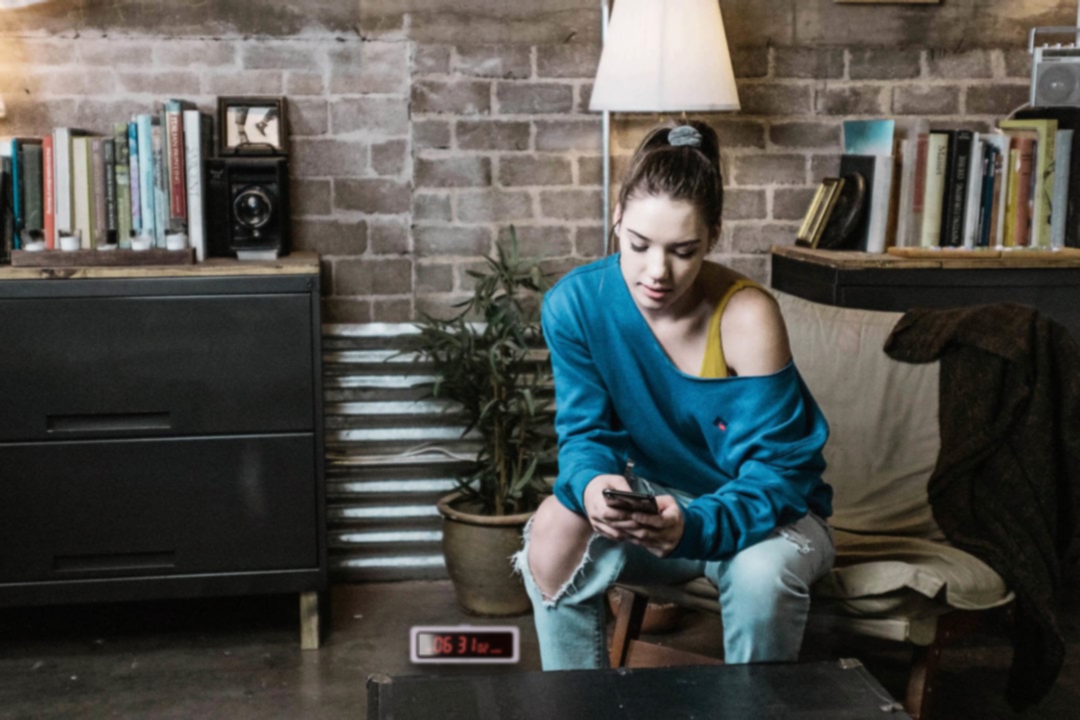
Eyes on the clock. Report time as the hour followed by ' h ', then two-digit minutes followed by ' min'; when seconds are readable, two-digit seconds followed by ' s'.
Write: 6 h 31 min
